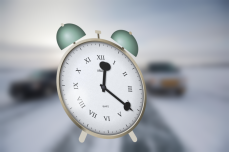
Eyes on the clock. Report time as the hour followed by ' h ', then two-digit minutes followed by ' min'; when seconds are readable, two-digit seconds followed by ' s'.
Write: 12 h 21 min
